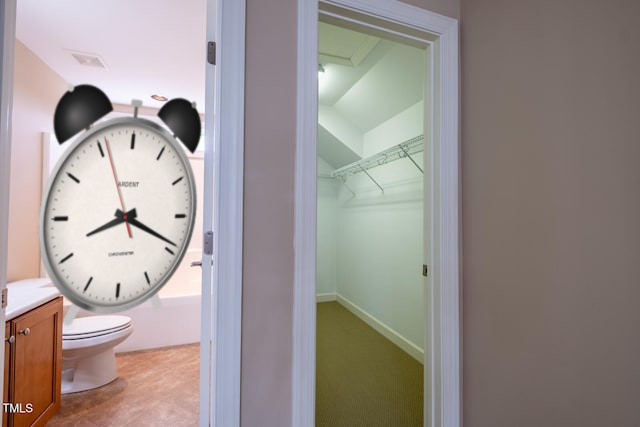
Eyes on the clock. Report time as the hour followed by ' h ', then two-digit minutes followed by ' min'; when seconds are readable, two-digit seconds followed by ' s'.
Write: 8 h 18 min 56 s
